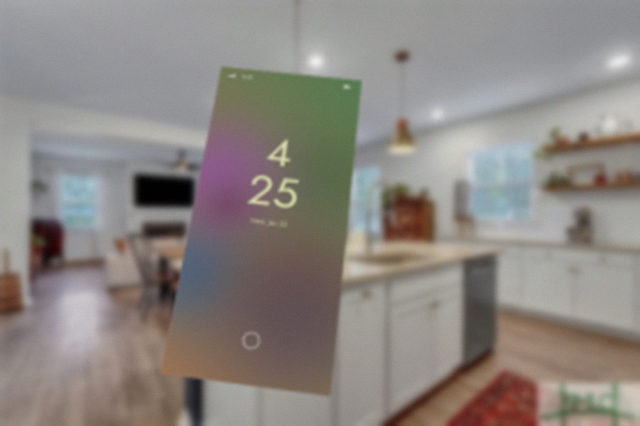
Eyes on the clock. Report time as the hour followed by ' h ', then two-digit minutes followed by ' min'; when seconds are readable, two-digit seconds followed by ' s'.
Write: 4 h 25 min
